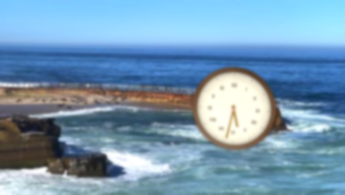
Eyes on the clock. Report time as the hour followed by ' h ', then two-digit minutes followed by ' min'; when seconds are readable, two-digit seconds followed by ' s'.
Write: 5 h 32 min
